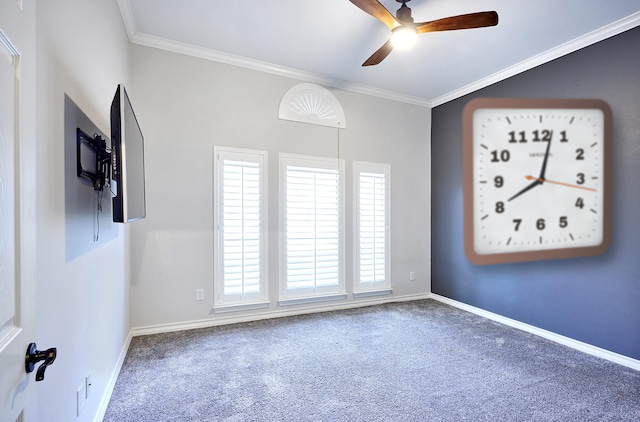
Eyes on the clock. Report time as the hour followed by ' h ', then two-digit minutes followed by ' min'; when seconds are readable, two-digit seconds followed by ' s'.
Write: 8 h 02 min 17 s
